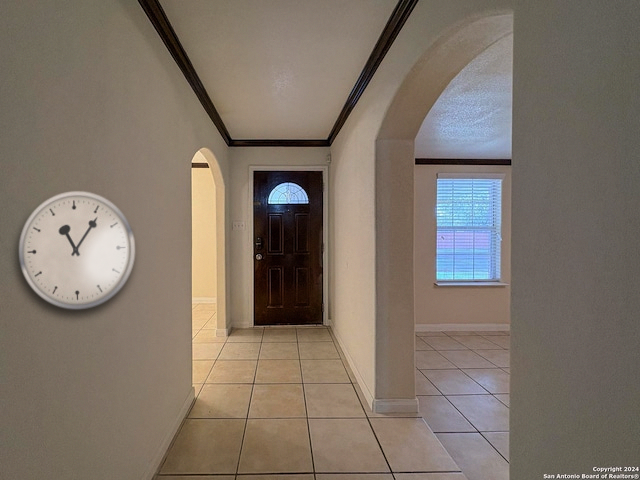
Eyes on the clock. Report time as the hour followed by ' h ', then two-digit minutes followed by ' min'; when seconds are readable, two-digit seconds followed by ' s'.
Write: 11 h 06 min
